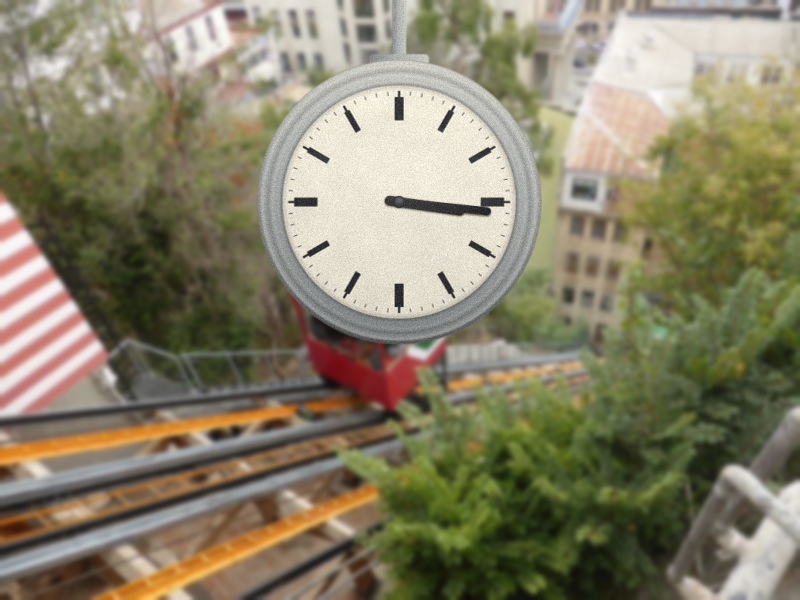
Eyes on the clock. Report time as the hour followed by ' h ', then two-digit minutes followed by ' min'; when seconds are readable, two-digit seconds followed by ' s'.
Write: 3 h 16 min
